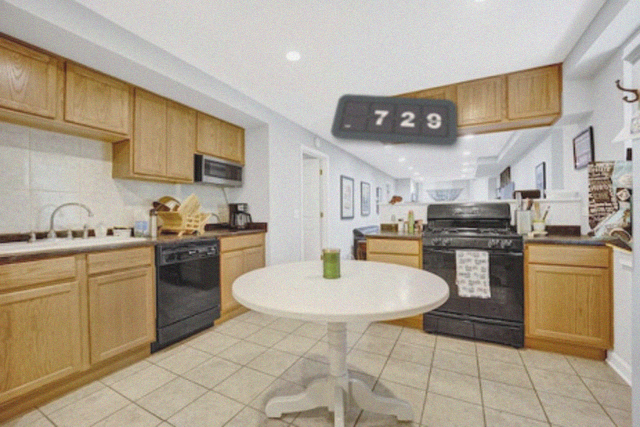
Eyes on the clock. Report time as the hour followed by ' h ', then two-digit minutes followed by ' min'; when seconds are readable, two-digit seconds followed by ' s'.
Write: 7 h 29 min
